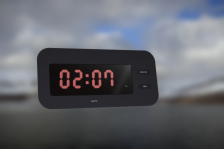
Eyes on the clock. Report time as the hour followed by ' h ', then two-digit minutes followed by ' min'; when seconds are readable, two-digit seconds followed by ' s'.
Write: 2 h 07 min
